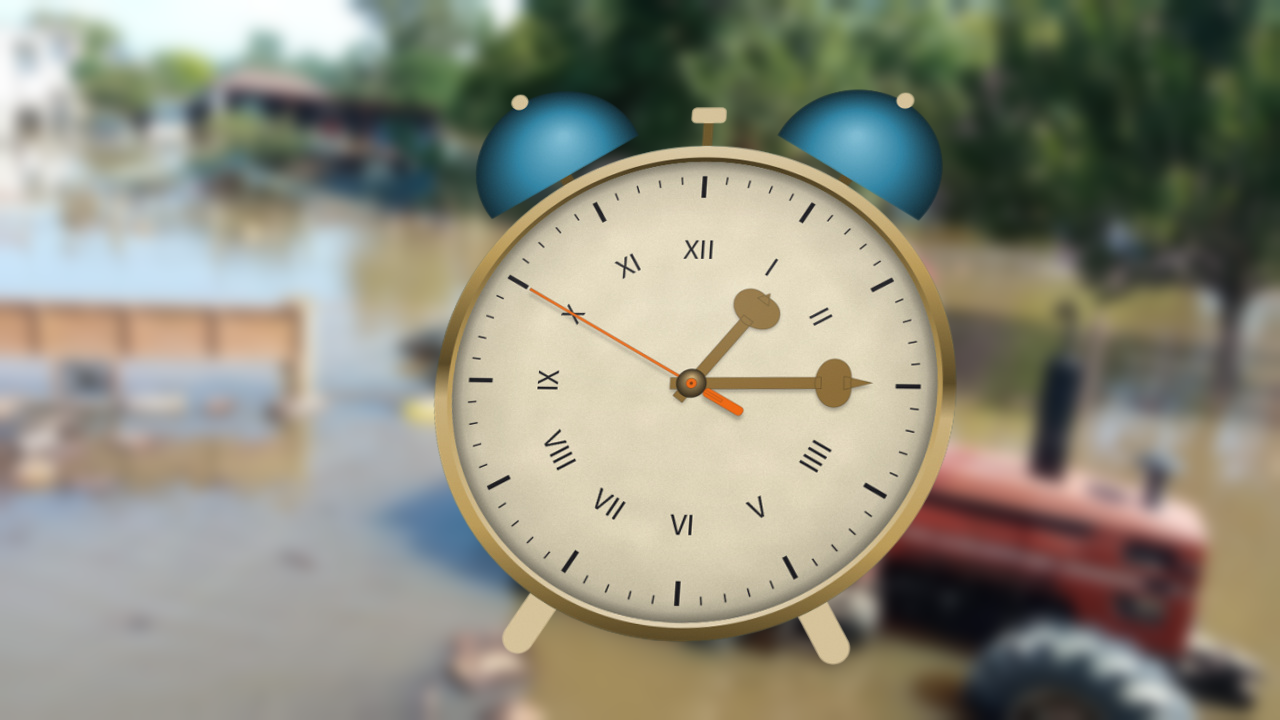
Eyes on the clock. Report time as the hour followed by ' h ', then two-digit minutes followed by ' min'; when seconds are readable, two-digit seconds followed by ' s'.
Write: 1 h 14 min 50 s
